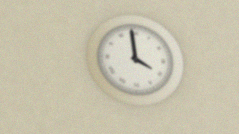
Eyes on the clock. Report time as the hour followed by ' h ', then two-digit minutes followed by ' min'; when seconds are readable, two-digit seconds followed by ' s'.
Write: 3 h 59 min
